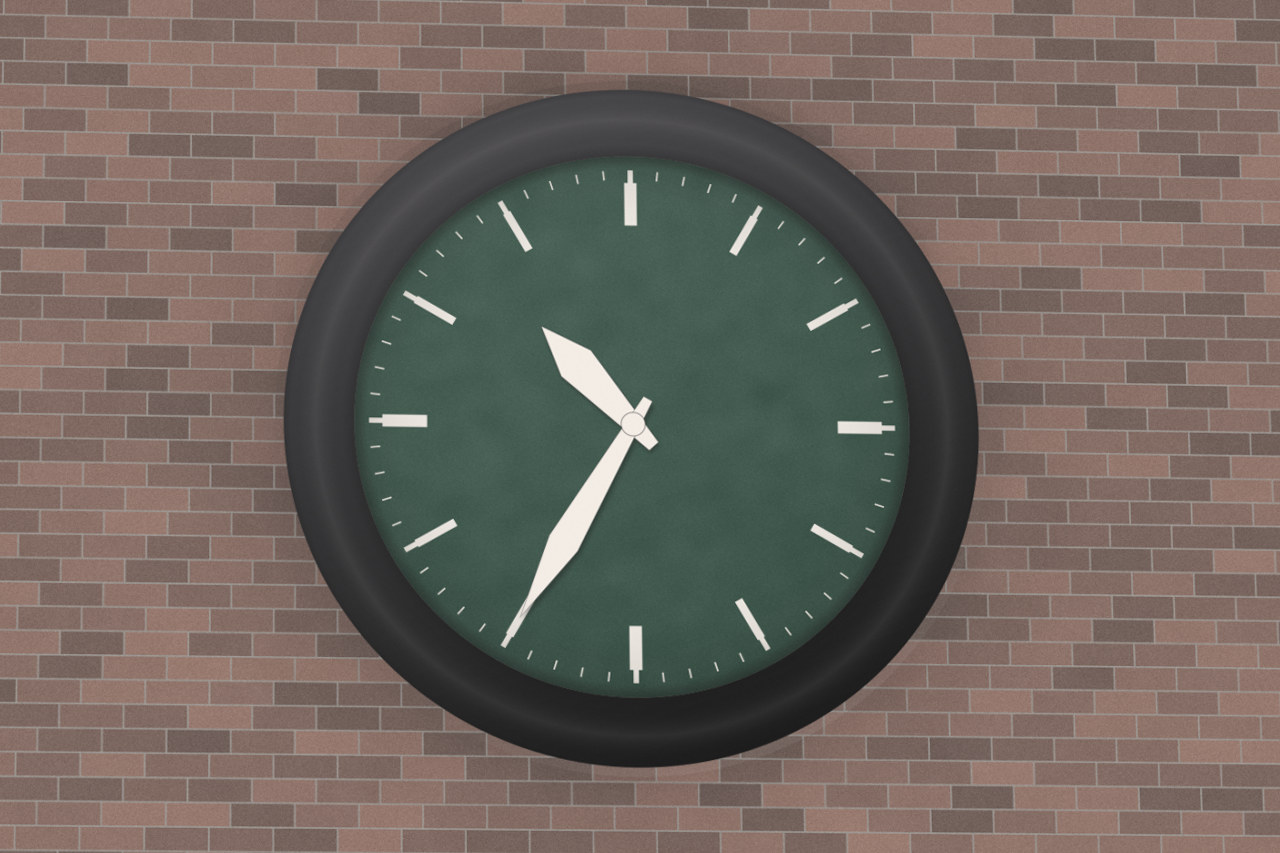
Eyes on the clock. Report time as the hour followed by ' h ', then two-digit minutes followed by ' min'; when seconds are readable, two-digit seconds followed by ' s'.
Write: 10 h 35 min
